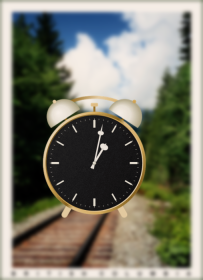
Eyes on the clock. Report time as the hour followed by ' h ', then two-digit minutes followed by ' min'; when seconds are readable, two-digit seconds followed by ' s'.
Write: 1 h 02 min
